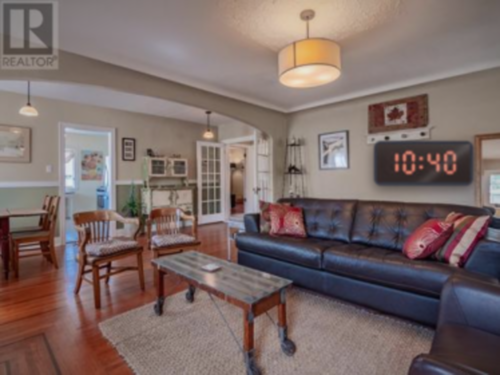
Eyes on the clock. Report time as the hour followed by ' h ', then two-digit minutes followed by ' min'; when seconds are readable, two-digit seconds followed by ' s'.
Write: 10 h 40 min
